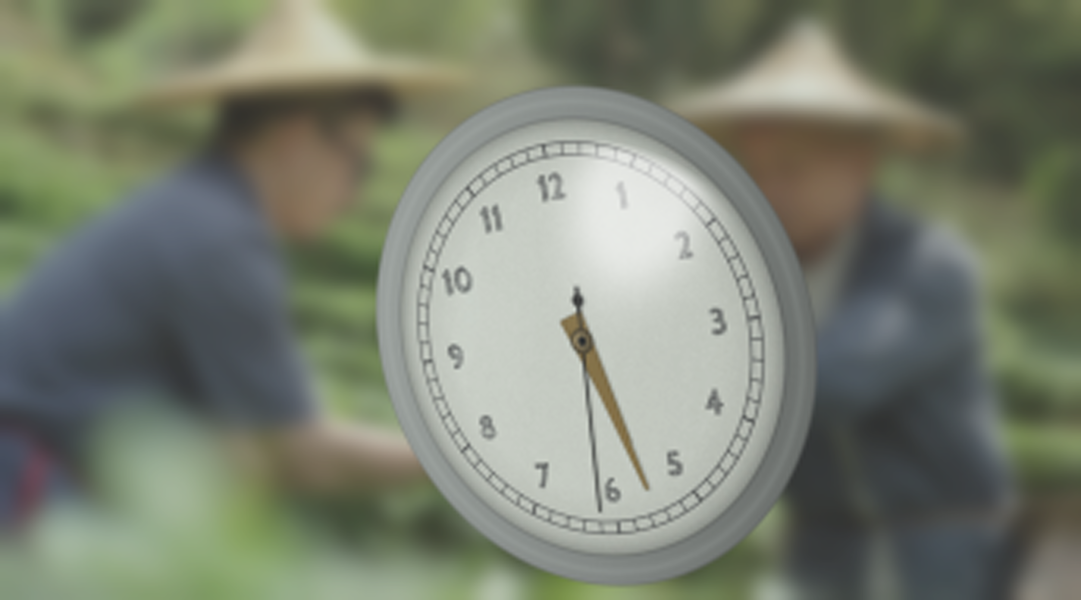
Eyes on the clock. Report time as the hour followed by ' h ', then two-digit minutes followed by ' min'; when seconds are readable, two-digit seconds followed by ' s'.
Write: 5 h 27 min 31 s
